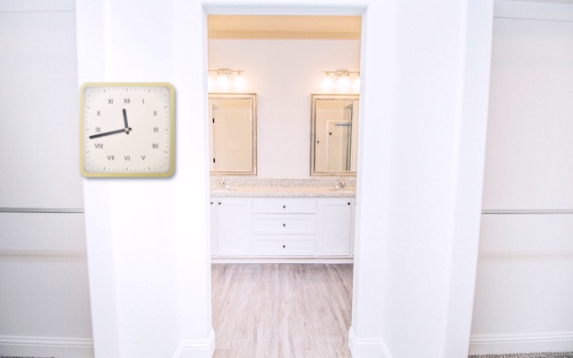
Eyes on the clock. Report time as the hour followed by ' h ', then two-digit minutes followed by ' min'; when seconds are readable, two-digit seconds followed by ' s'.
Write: 11 h 43 min
